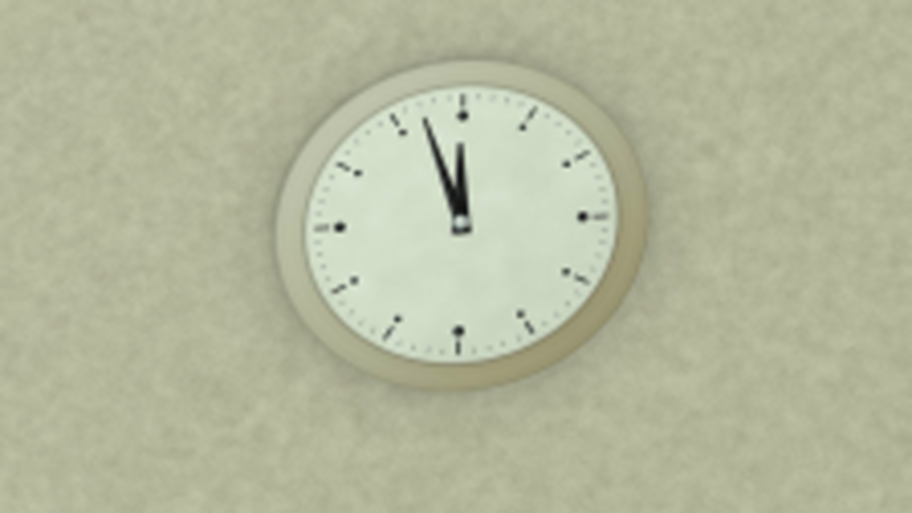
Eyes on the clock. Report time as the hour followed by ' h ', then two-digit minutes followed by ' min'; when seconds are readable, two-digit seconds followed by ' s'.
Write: 11 h 57 min
